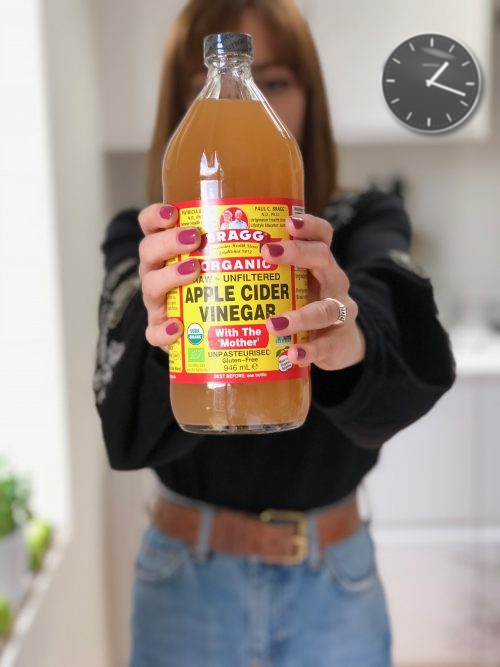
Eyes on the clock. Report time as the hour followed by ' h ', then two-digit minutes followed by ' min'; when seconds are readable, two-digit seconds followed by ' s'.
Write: 1 h 18 min
